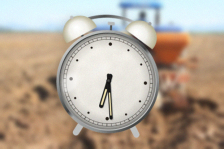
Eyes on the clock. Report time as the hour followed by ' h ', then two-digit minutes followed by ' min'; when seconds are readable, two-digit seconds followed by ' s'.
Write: 6 h 29 min
